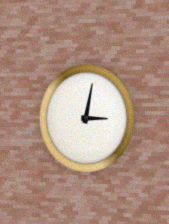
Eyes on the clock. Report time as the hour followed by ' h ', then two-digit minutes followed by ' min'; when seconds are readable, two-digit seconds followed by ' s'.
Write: 3 h 02 min
